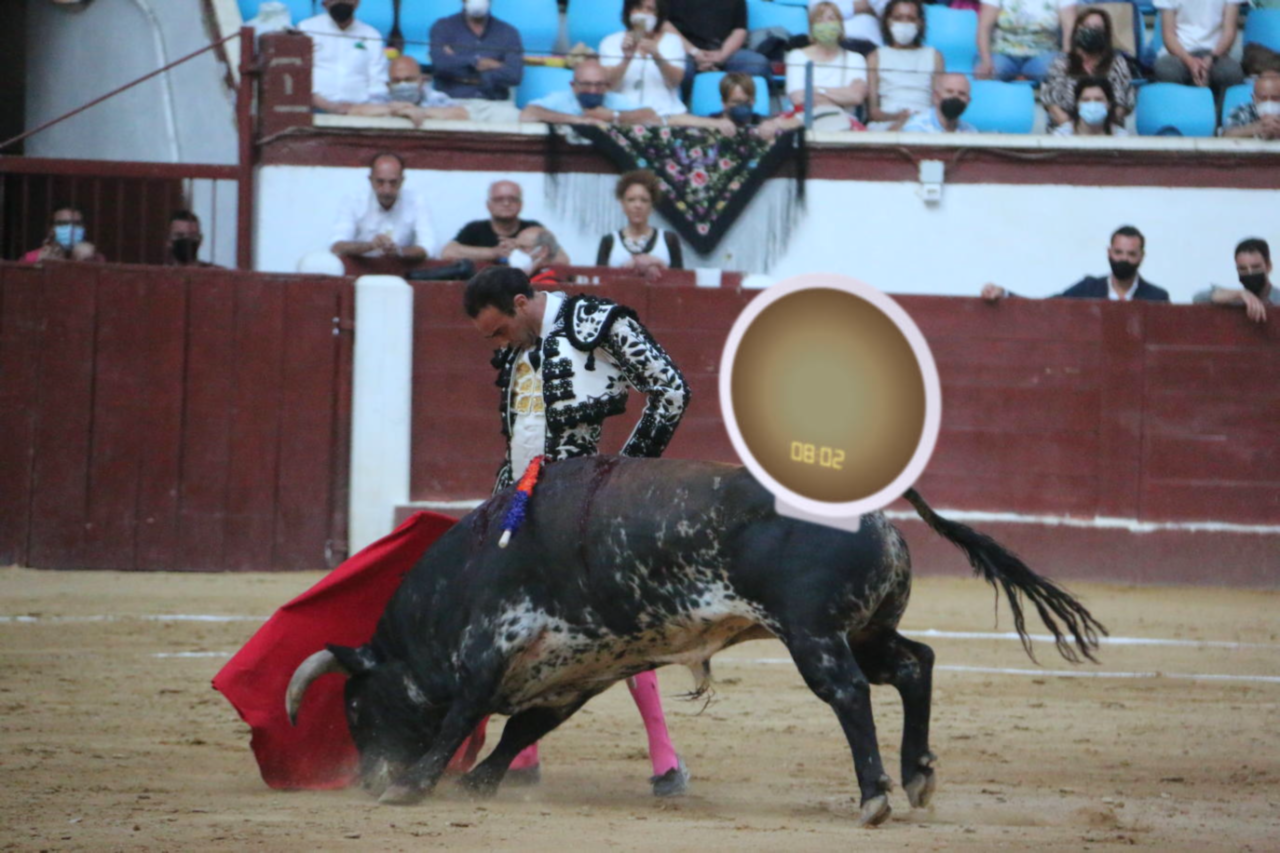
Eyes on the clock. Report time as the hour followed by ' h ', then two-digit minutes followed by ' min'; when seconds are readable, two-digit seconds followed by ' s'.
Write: 8 h 02 min
